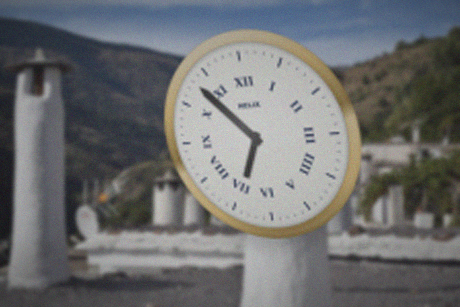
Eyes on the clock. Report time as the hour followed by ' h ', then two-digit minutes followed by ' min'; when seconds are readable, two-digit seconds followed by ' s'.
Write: 6 h 53 min
